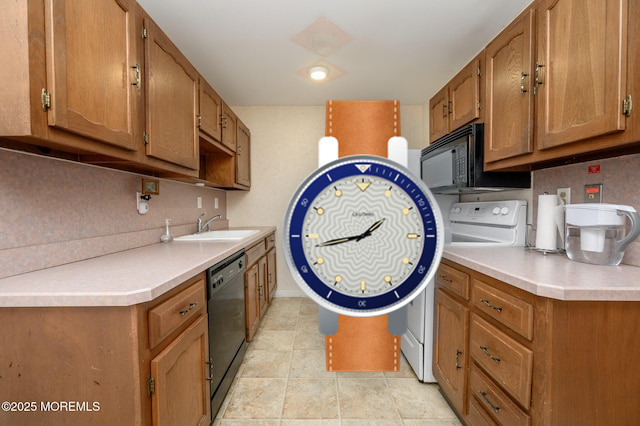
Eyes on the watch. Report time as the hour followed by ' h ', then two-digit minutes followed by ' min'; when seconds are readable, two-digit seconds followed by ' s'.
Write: 1 h 43 min
